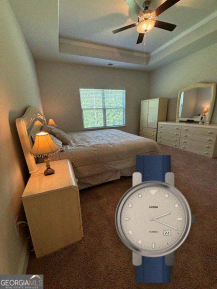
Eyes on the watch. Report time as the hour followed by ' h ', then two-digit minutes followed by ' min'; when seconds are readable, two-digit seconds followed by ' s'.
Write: 2 h 19 min
